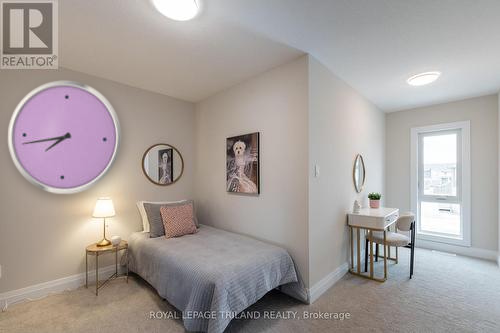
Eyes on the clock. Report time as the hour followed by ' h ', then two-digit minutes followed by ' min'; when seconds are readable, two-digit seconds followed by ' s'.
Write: 7 h 43 min
